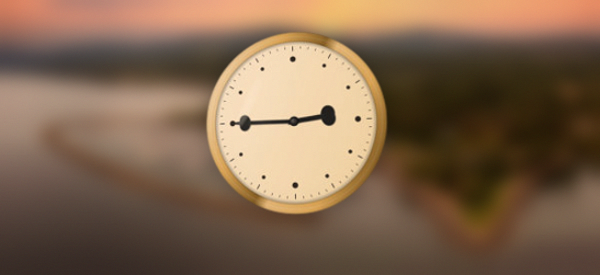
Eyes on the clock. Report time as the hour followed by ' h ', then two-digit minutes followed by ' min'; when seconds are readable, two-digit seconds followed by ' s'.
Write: 2 h 45 min
